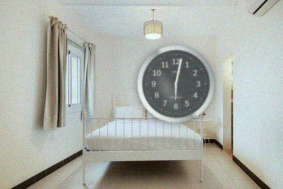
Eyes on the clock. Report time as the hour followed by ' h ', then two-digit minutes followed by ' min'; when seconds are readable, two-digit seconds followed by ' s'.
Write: 6 h 02 min
